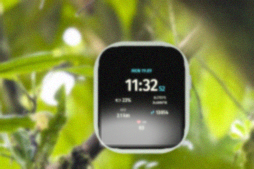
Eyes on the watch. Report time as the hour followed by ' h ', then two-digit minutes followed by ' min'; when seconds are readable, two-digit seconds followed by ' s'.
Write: 11 h 32 min
